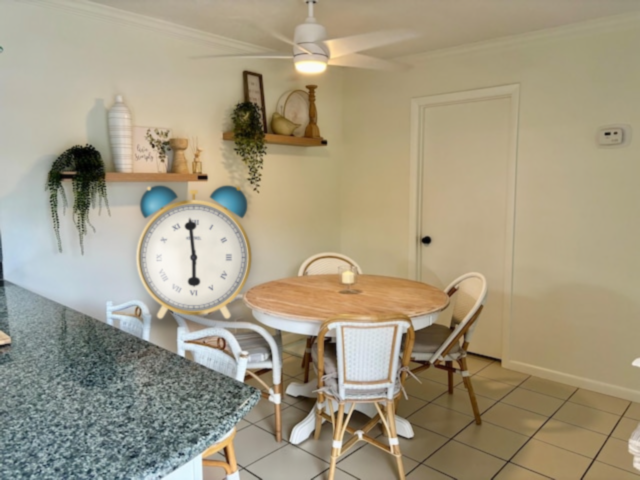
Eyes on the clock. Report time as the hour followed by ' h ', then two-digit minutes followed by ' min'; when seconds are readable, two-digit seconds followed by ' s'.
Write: 5 h 59 min
